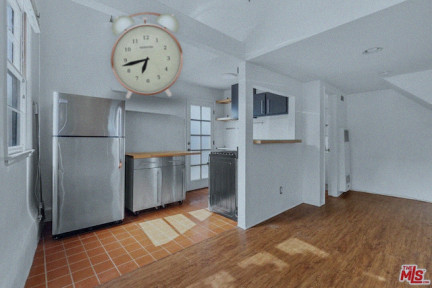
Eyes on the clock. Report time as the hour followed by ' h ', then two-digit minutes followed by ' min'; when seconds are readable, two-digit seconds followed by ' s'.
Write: 6 h 43 min
